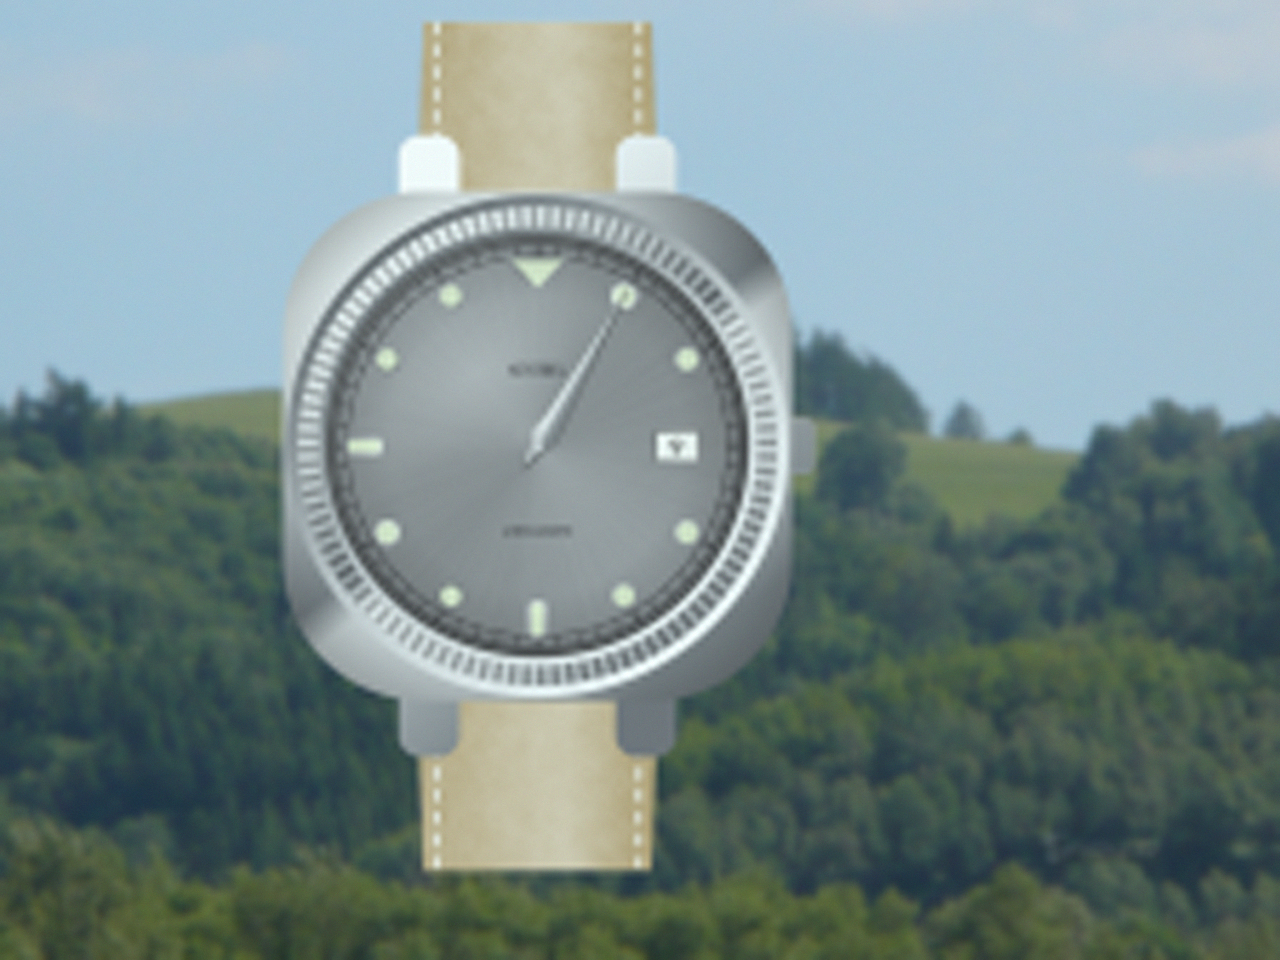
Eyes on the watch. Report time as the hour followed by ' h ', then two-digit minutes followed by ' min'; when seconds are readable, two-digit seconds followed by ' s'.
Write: 1 h 05 min
